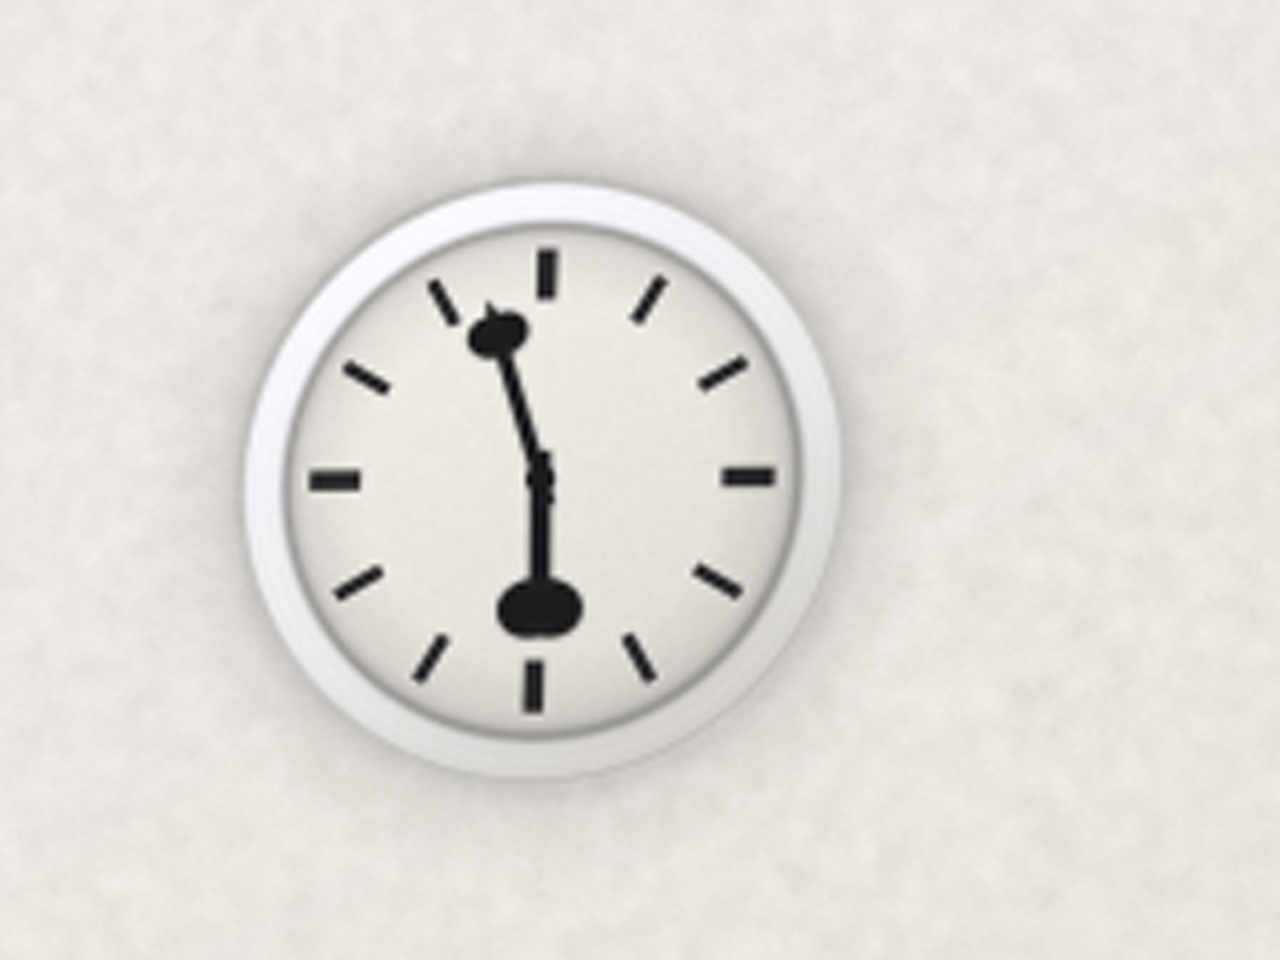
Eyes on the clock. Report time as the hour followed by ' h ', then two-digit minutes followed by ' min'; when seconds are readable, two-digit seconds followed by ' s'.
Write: 5 h 57 min
